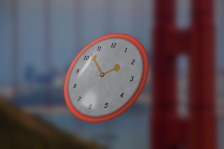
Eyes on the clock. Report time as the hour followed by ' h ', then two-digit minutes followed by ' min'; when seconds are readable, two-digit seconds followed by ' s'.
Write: 1 h 52 min
